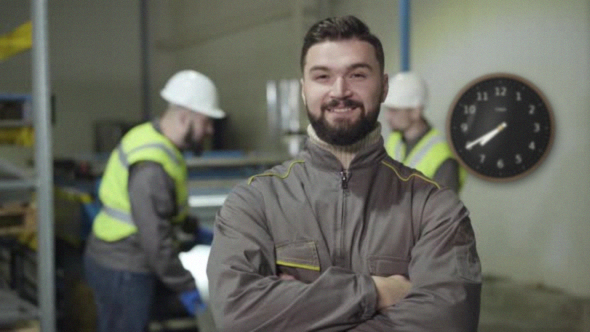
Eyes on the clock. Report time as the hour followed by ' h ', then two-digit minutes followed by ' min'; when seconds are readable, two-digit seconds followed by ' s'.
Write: 7 h 40 min
